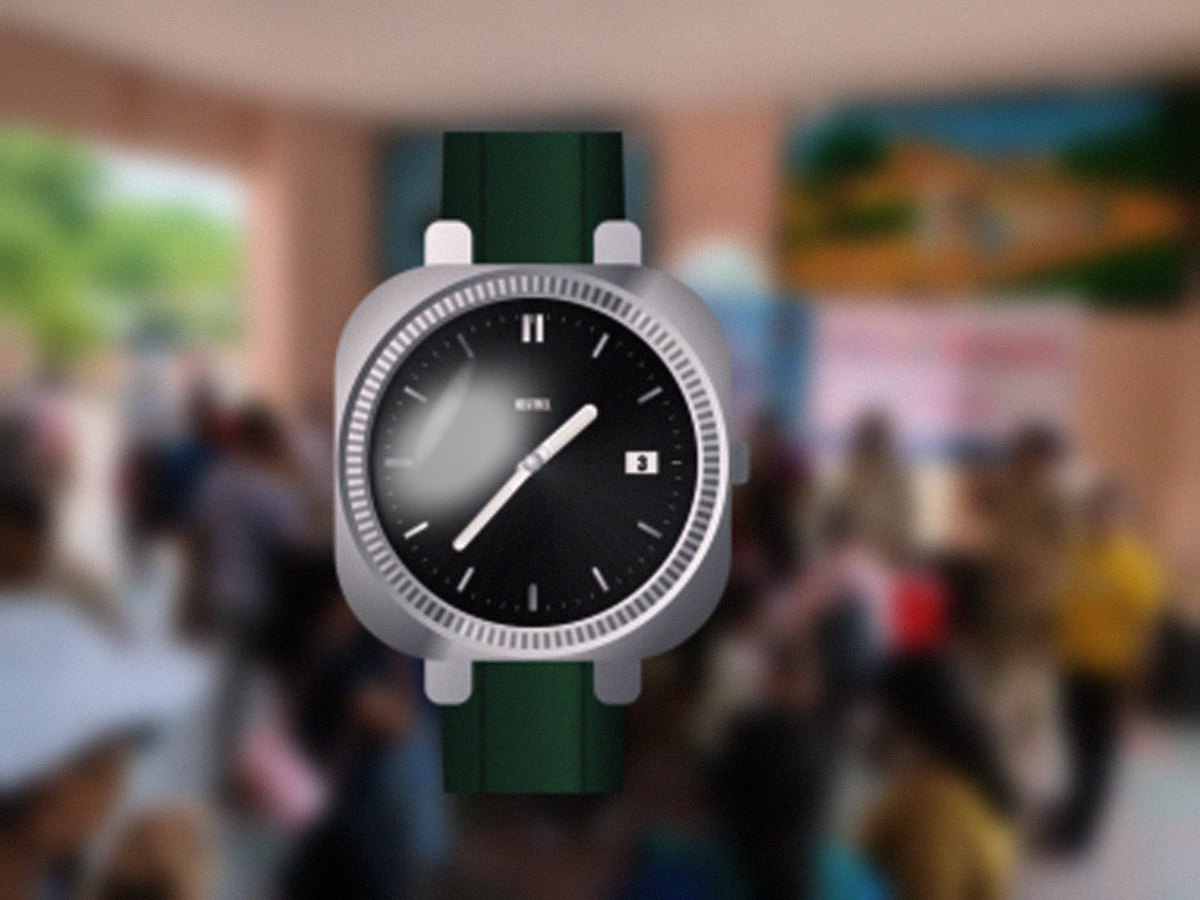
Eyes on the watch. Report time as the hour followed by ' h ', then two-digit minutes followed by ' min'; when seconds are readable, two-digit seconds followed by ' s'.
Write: 1 h 37 min
